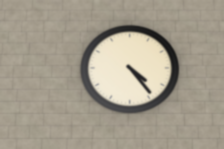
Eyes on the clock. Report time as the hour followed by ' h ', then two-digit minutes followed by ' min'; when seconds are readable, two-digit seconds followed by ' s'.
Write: 4 h 24 min
